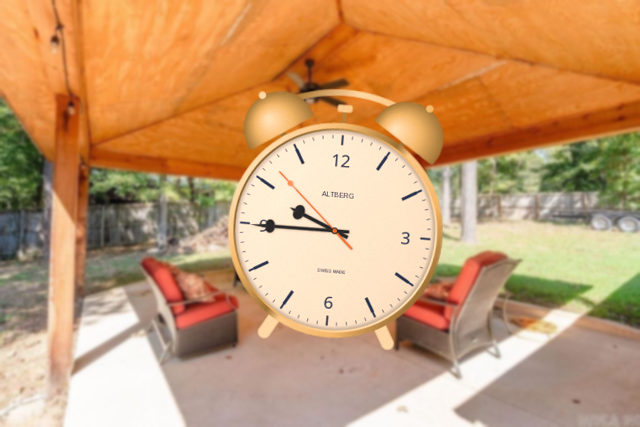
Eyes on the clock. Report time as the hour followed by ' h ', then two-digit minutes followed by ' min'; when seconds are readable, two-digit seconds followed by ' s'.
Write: 9 h 44 min 52 s
